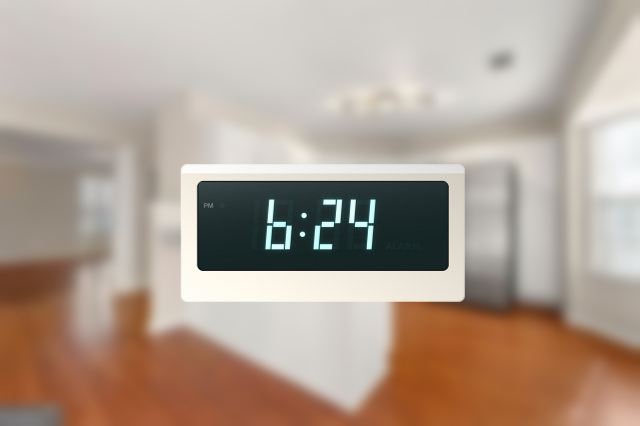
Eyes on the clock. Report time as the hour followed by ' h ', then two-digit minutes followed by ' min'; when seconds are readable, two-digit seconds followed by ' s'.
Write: 6 h 24 min
